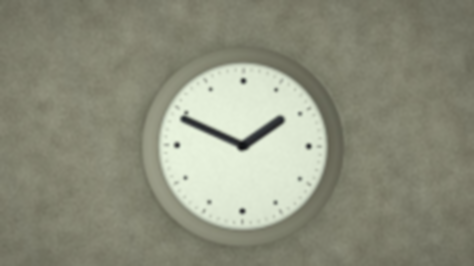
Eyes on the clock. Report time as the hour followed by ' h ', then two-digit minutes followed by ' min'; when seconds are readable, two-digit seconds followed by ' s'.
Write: 1 h 49 min
